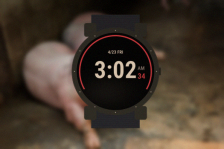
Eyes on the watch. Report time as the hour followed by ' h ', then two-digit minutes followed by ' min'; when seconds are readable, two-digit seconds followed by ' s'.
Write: 3 h 02 min 34 s
